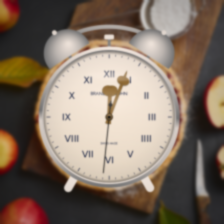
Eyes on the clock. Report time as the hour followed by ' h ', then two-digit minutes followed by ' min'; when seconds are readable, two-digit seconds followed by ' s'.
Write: 12 h 03 min 31 s
